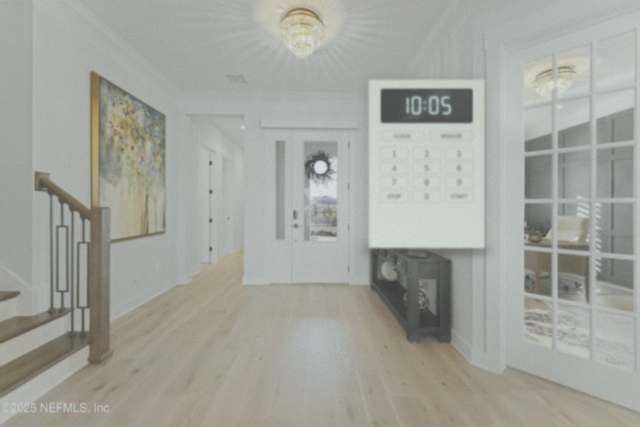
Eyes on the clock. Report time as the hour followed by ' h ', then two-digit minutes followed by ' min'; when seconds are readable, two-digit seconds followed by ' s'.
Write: 10 h 05 min
